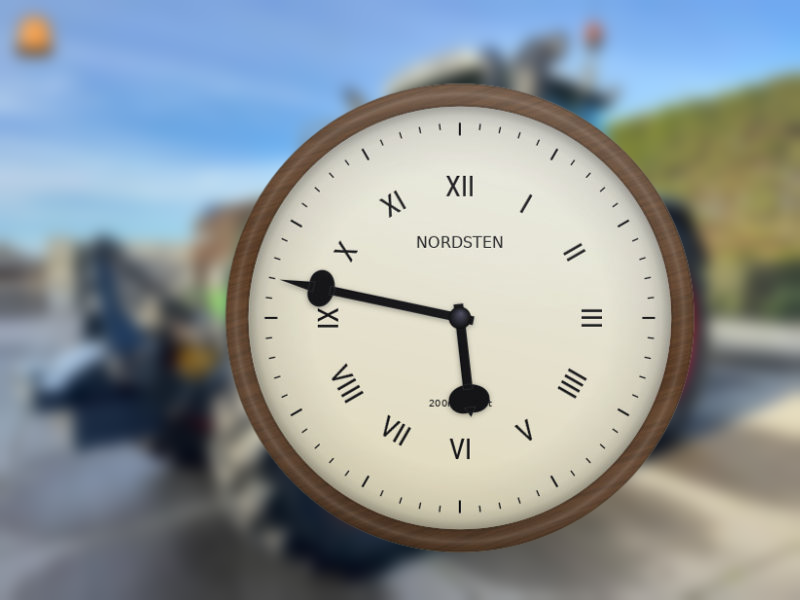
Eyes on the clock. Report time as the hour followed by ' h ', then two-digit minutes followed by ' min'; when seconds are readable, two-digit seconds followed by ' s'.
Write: 5 h 47 min
